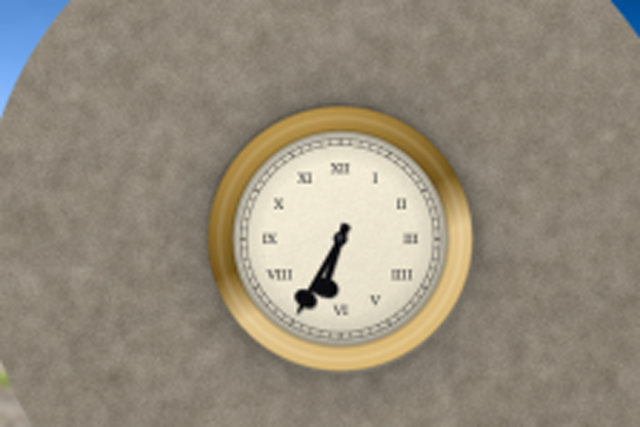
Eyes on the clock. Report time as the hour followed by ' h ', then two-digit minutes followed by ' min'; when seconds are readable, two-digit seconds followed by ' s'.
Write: 6 h 35 min
